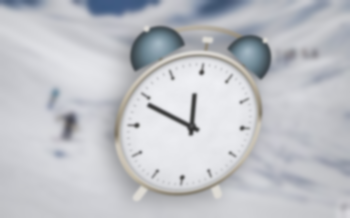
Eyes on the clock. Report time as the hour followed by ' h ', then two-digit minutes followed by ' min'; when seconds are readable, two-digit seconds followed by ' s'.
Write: 11 h 49 min
